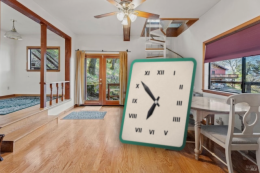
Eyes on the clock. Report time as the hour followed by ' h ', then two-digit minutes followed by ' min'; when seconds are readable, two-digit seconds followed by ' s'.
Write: 6 h 52 min
